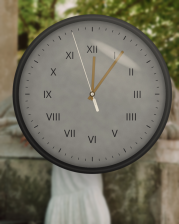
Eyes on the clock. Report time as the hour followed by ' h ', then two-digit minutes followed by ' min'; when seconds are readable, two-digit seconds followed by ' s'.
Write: 12 h 05 min 57 s
